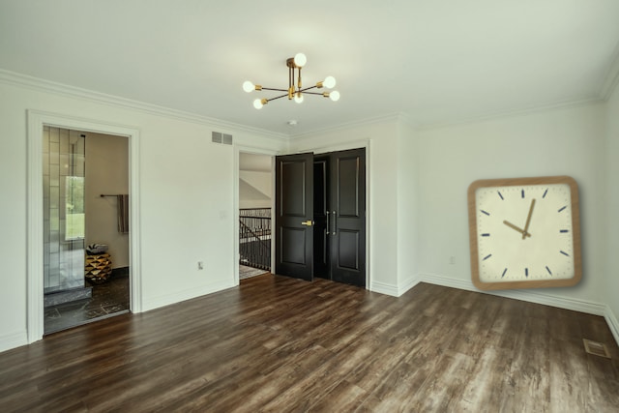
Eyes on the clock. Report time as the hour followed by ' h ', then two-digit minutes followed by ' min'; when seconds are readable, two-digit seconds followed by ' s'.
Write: 10 h 03 min
